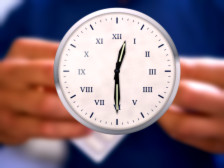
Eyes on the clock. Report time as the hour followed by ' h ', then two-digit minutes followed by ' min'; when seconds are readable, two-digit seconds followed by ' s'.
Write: 12 h 30 min
